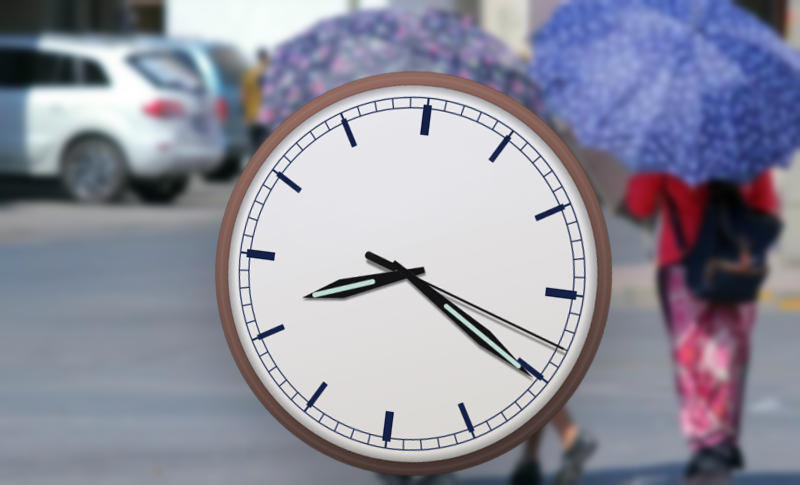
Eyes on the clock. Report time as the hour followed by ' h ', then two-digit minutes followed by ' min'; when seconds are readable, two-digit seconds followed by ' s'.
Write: 8 h 20 min 18 s
